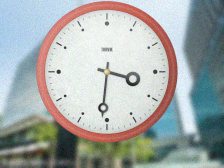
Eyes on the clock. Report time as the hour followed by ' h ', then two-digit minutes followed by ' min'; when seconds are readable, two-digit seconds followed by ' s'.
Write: 3 h 31 min
